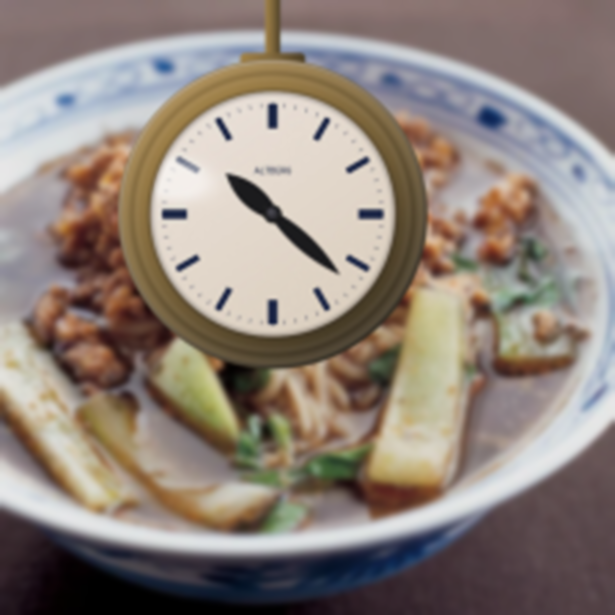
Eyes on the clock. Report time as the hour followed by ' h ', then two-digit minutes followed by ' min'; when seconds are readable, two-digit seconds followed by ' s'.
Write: 10 h 22 min
